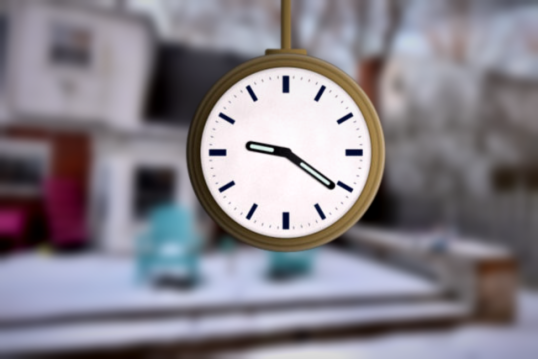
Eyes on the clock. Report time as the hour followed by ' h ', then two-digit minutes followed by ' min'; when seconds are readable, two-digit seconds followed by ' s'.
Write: 9 h 21 min
